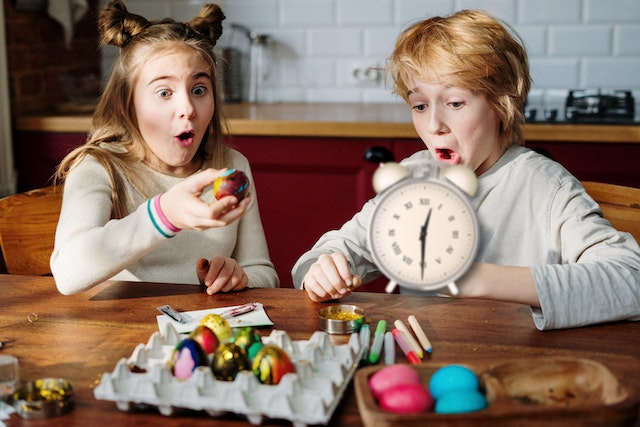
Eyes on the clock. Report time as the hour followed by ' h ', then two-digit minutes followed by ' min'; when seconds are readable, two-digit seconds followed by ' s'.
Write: 12 h 30 min
